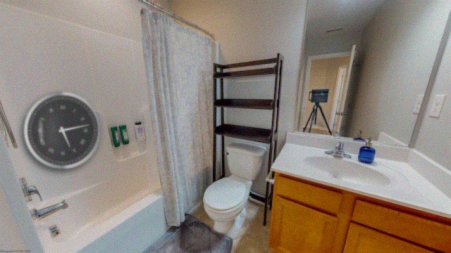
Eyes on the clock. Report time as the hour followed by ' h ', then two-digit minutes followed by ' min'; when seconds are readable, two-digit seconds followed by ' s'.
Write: 5 h 13 min
